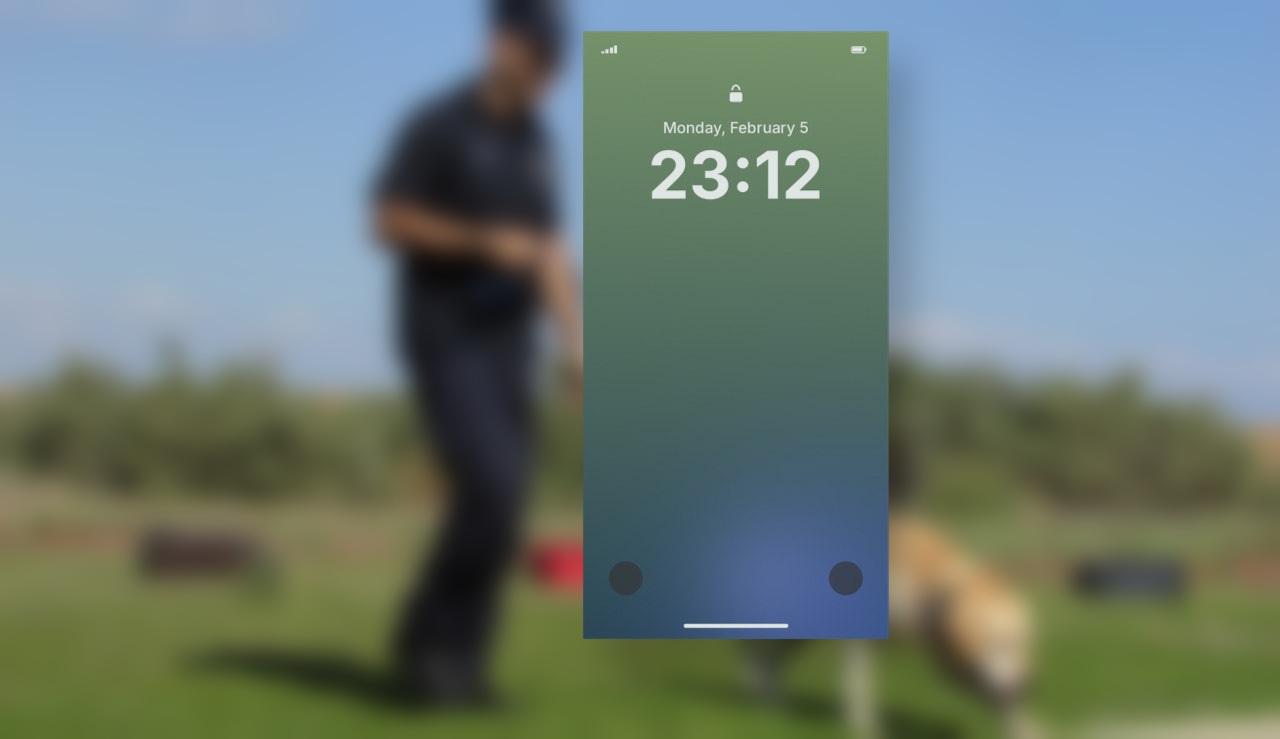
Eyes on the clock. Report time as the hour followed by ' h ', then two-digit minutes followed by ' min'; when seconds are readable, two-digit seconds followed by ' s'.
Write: 23 h 12 min
